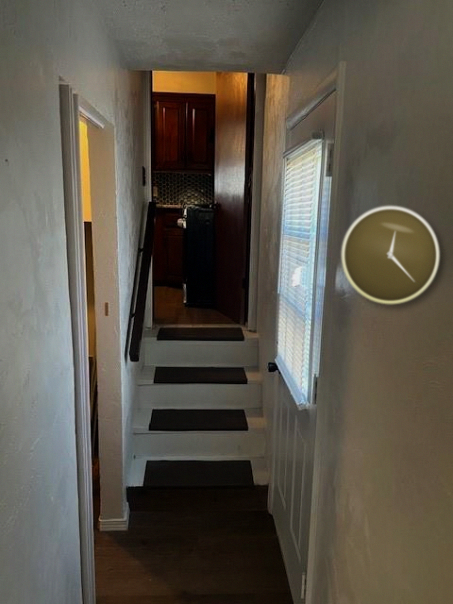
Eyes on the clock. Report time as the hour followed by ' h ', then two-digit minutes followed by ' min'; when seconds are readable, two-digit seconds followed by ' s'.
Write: 12 h 23 min
